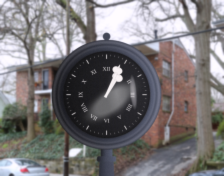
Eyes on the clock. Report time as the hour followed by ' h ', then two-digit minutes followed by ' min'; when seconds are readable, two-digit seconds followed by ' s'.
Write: 1 h 04 min
